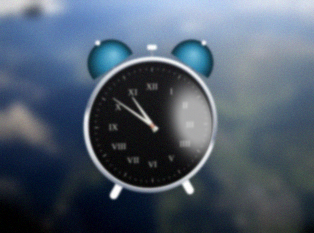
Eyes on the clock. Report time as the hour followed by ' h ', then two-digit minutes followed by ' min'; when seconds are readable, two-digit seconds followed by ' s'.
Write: 10 h 51 min
